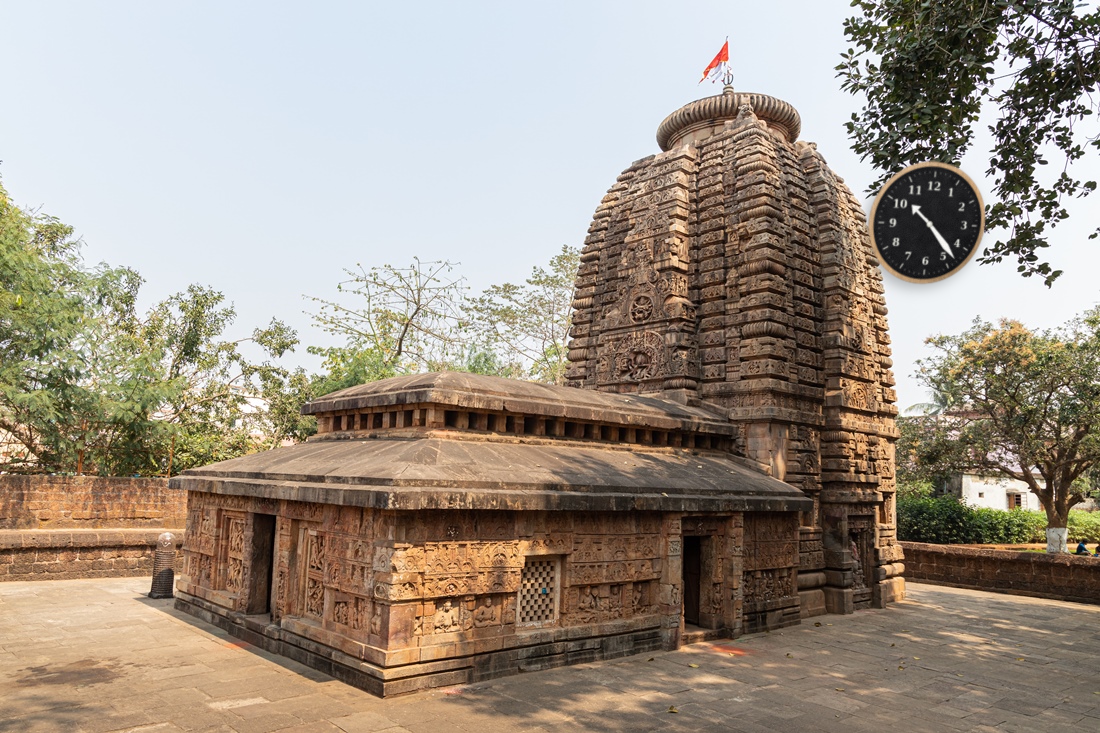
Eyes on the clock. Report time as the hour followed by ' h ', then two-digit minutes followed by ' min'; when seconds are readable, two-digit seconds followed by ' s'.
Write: 10 h 23 min
